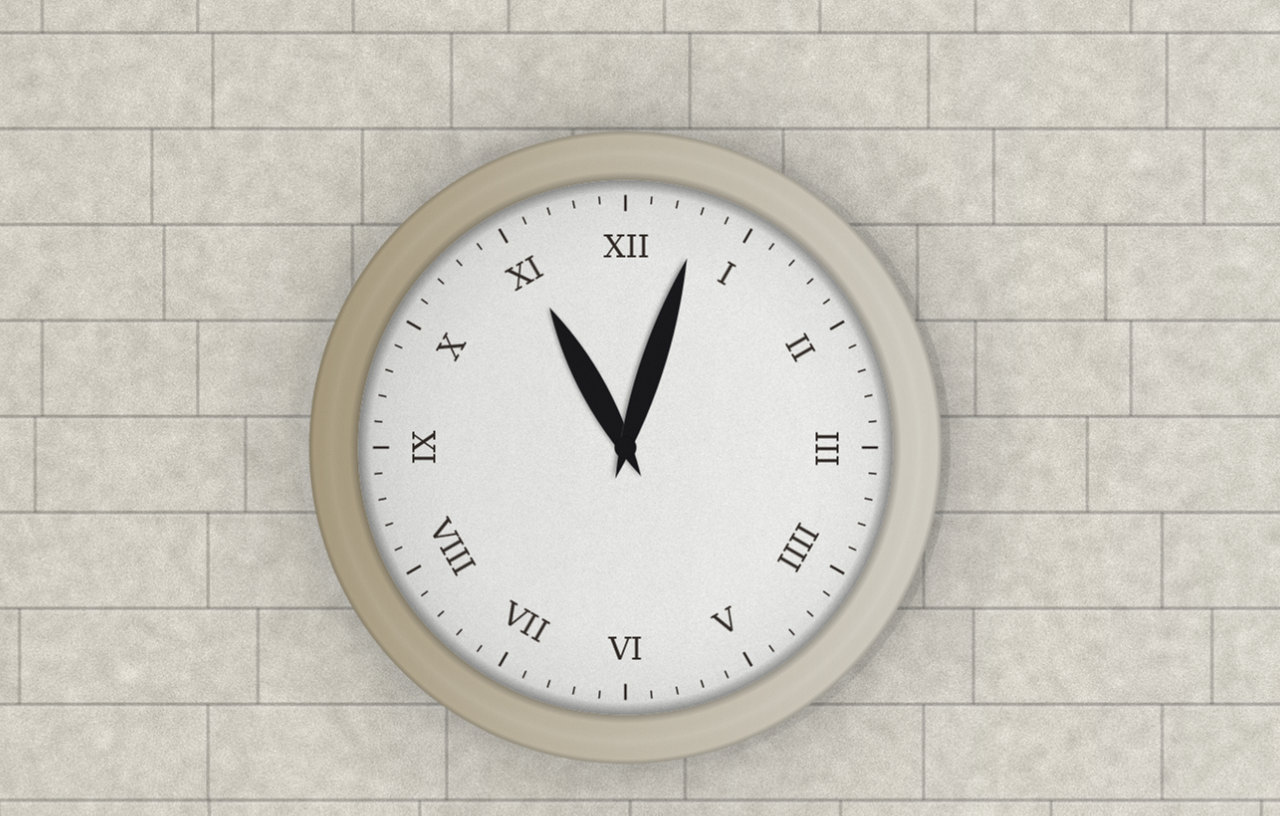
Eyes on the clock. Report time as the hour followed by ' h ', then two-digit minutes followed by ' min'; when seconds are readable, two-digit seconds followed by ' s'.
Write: 11 h 03 min
